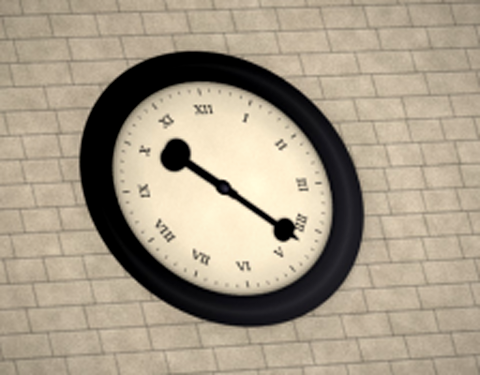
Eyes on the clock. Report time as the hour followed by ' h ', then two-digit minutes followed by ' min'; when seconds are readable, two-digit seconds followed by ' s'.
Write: 10 h 22 min
